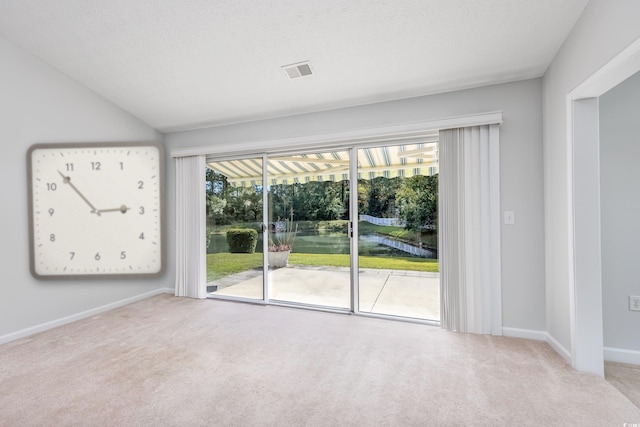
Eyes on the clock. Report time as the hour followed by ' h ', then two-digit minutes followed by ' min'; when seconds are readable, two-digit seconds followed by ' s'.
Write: 2 h 53 min
